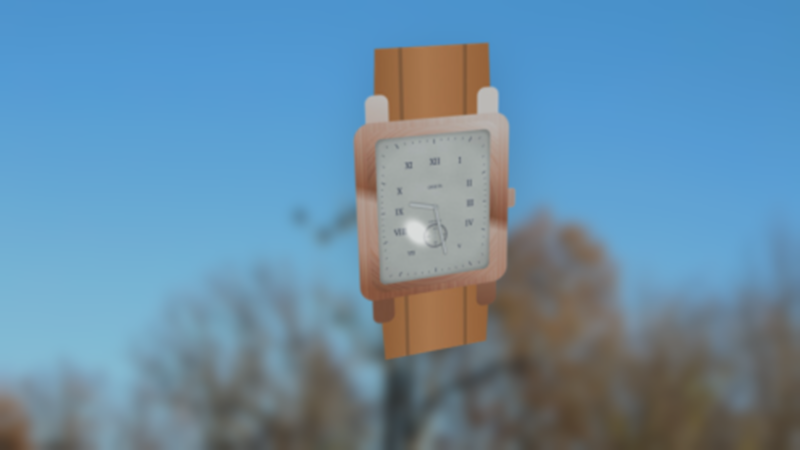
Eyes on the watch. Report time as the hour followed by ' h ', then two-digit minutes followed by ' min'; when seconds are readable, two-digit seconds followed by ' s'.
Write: 9 h 28 min
